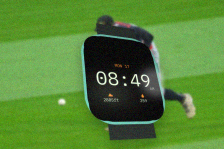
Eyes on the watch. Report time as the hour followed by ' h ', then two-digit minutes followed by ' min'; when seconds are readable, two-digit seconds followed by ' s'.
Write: 8 h 49 min
